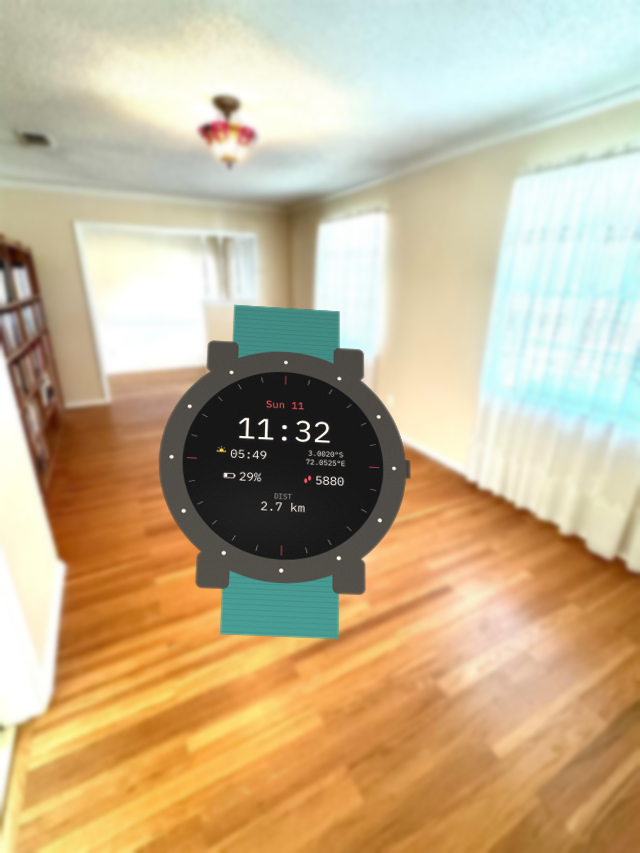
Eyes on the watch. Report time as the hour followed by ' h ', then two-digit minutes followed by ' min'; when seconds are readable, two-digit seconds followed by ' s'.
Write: 11 h 32 min
